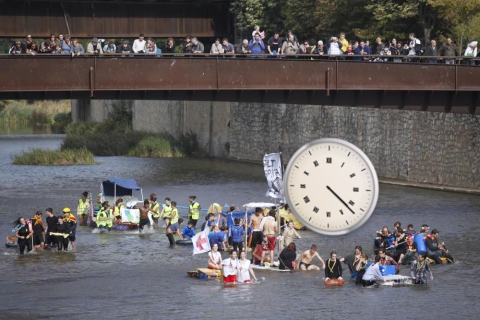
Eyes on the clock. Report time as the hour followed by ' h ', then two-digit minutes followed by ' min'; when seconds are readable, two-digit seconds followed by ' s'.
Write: 4 h 22 min
